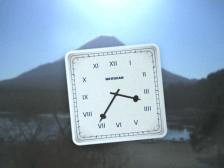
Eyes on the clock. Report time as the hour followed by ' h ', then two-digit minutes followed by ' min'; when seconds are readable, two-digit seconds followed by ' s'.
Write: 3 h 36 min
